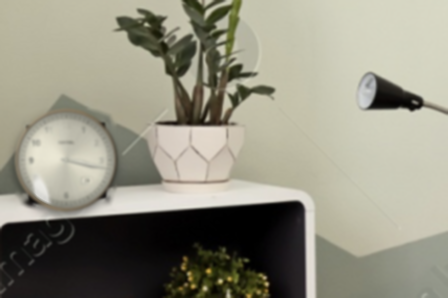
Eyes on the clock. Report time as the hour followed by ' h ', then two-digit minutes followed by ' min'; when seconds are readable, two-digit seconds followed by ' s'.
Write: 3 h 17 min
